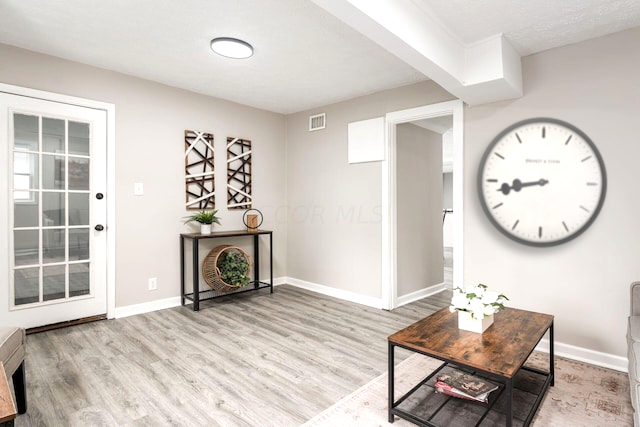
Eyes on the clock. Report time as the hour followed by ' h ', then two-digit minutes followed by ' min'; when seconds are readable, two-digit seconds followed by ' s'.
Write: 8 h 43 min
